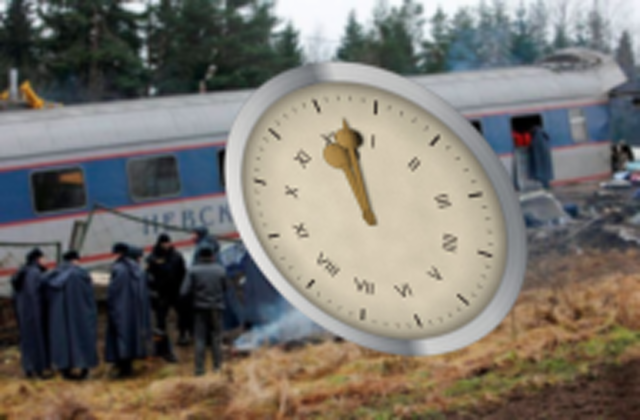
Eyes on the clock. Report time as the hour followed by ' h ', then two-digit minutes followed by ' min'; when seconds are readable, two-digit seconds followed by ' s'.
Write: 12 h 02 min
